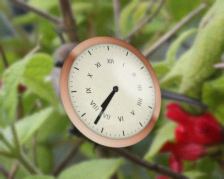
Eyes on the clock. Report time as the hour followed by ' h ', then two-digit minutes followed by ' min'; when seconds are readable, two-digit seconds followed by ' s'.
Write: 7 h 37 min
